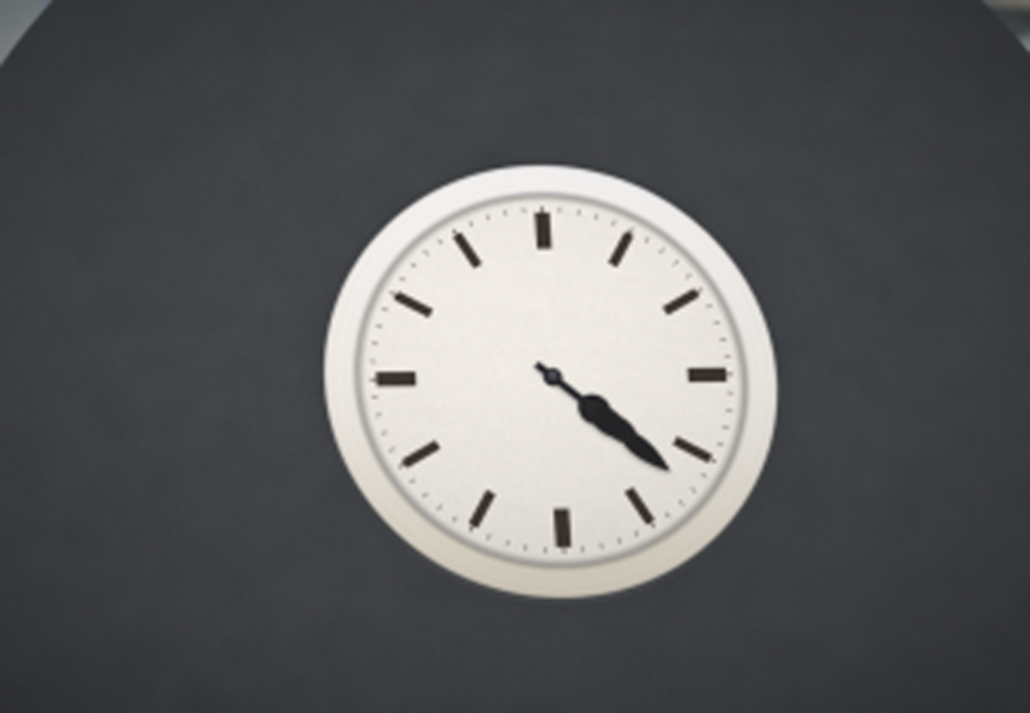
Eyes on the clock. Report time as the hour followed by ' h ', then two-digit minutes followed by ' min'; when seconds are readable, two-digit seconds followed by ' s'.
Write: 4 h 22 min
